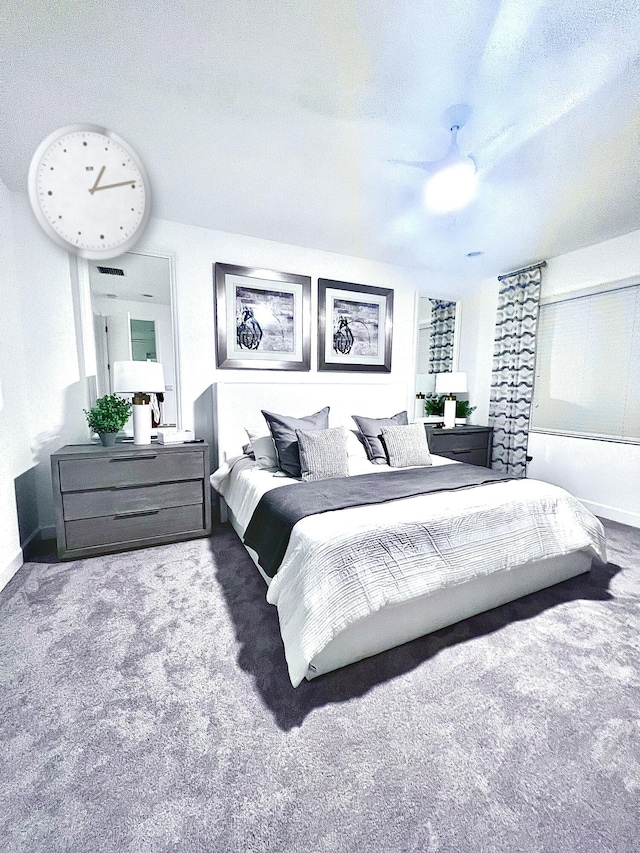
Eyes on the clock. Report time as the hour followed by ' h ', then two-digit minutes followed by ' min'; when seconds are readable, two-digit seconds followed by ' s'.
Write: 1 h 14 min
